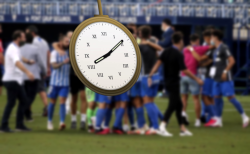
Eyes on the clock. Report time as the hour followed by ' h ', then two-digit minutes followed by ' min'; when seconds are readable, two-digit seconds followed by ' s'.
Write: 8 h 09 min
